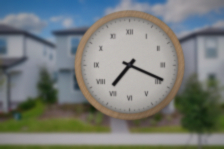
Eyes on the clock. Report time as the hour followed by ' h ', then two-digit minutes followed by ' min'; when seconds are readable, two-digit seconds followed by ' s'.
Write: 7 h 19 min
